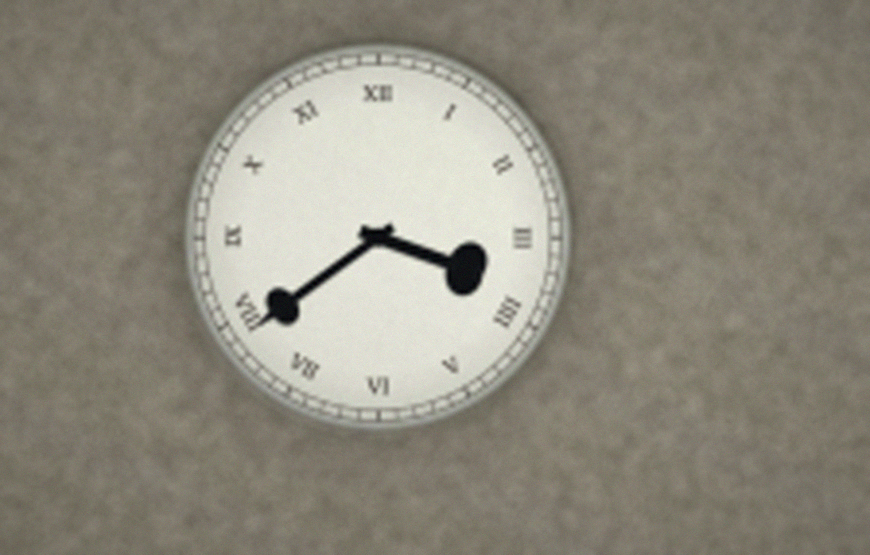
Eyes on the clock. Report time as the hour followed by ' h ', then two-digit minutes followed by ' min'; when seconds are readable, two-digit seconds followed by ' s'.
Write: 3 h 39 min
